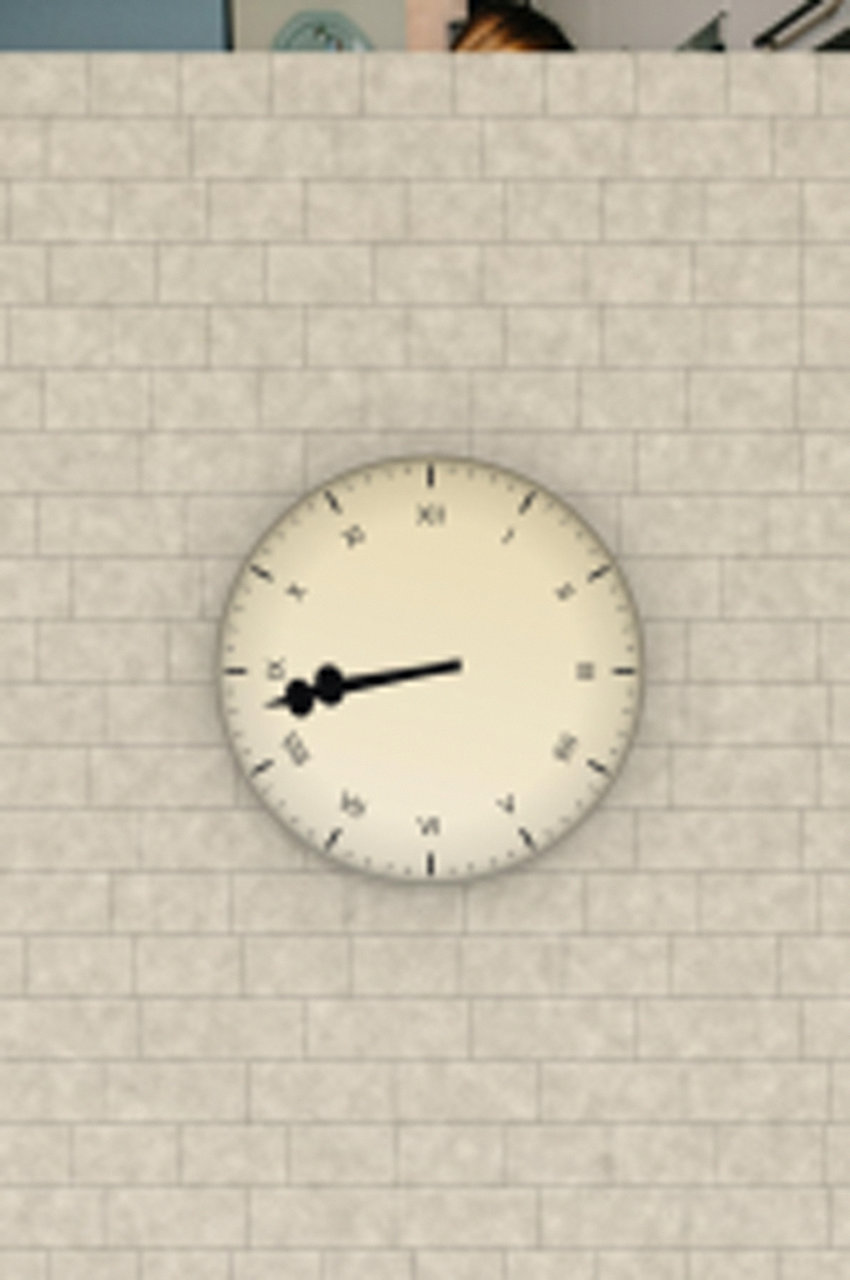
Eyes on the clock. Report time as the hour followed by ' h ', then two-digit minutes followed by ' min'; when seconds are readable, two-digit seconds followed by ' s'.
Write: 8 h 43 min
